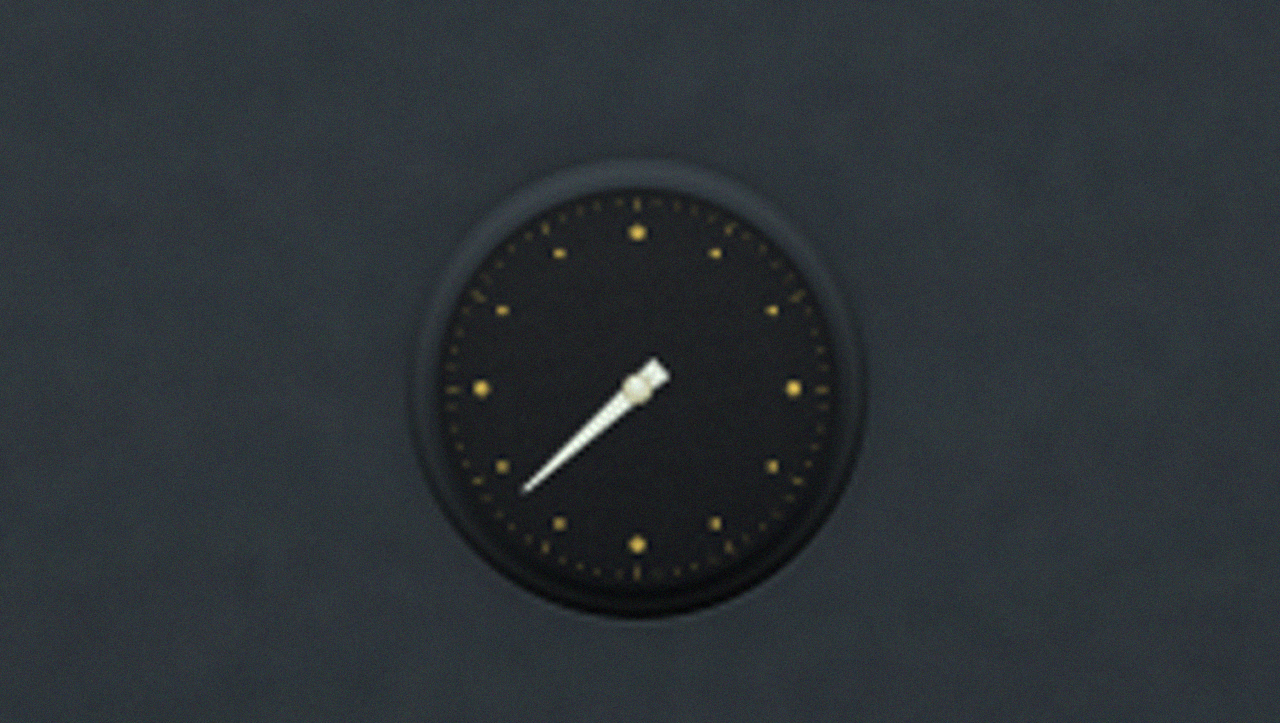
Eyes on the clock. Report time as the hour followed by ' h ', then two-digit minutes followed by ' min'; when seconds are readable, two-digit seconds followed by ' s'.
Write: 7 h 38 min
